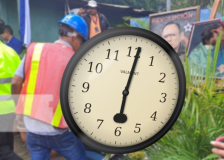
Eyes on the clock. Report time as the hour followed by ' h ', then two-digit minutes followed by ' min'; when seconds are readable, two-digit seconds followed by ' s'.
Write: 6 h 01 min
